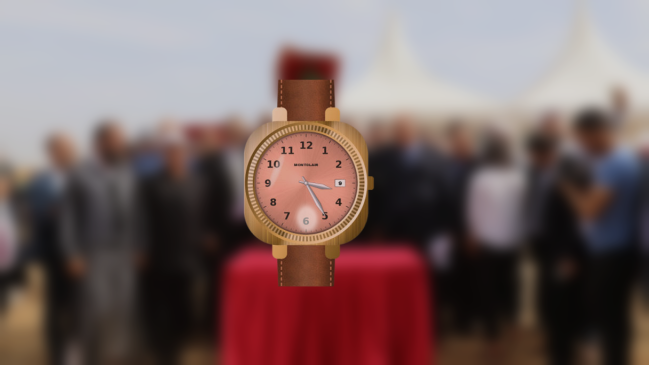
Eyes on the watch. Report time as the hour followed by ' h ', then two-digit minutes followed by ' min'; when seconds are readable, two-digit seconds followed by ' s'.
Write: 3 h 25 min
